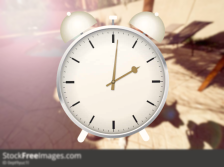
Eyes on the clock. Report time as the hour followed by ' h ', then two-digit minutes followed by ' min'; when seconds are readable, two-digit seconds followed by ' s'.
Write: 2 h 01 min
